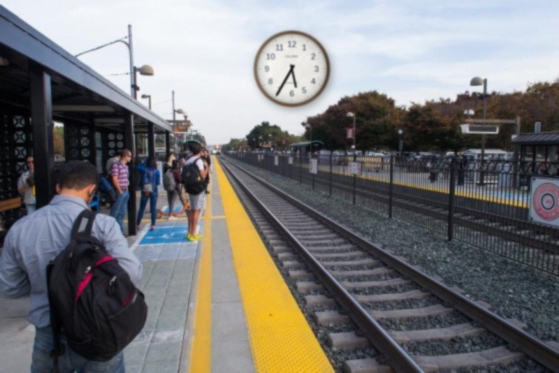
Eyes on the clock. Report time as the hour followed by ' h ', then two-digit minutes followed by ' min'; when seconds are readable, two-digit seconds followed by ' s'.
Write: 5 h 35 min
